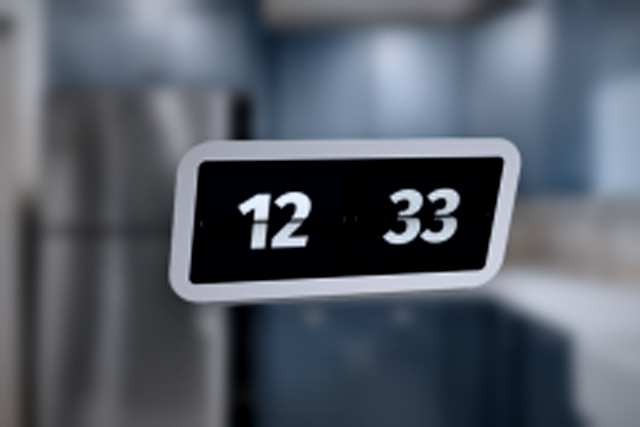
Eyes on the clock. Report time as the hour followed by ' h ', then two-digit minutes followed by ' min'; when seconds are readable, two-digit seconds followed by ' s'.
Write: 12 h 33 min
